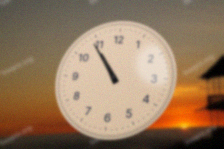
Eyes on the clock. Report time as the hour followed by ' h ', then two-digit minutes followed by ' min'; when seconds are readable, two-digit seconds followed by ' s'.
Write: 10 h 54 min
